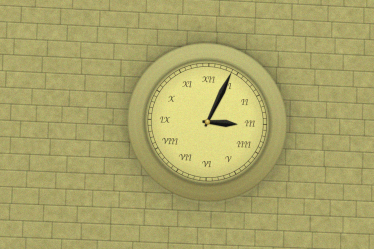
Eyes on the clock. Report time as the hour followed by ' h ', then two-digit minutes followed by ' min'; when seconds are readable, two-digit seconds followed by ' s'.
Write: 3 h 04 min
